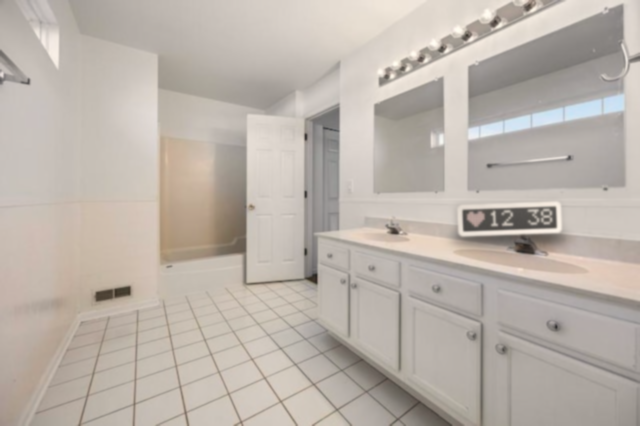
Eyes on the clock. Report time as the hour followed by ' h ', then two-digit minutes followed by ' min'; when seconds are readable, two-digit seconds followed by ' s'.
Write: 12 h 38 min
